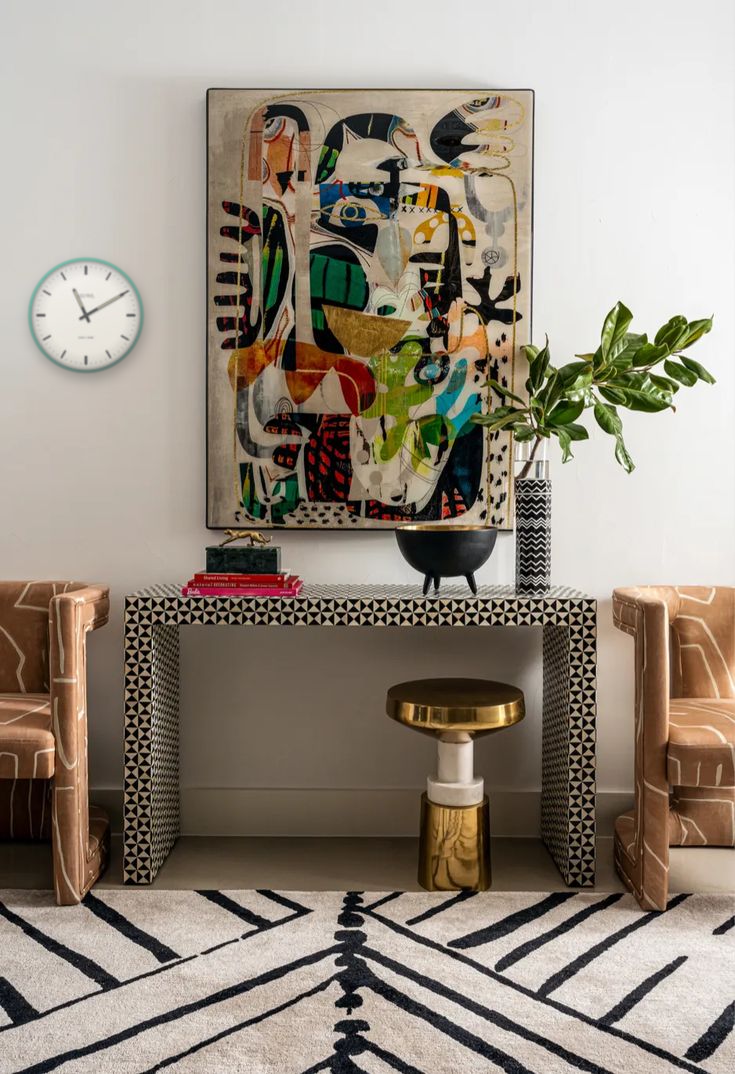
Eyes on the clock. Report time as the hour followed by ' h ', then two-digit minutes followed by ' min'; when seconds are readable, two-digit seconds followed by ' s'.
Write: 11 h 10 min
